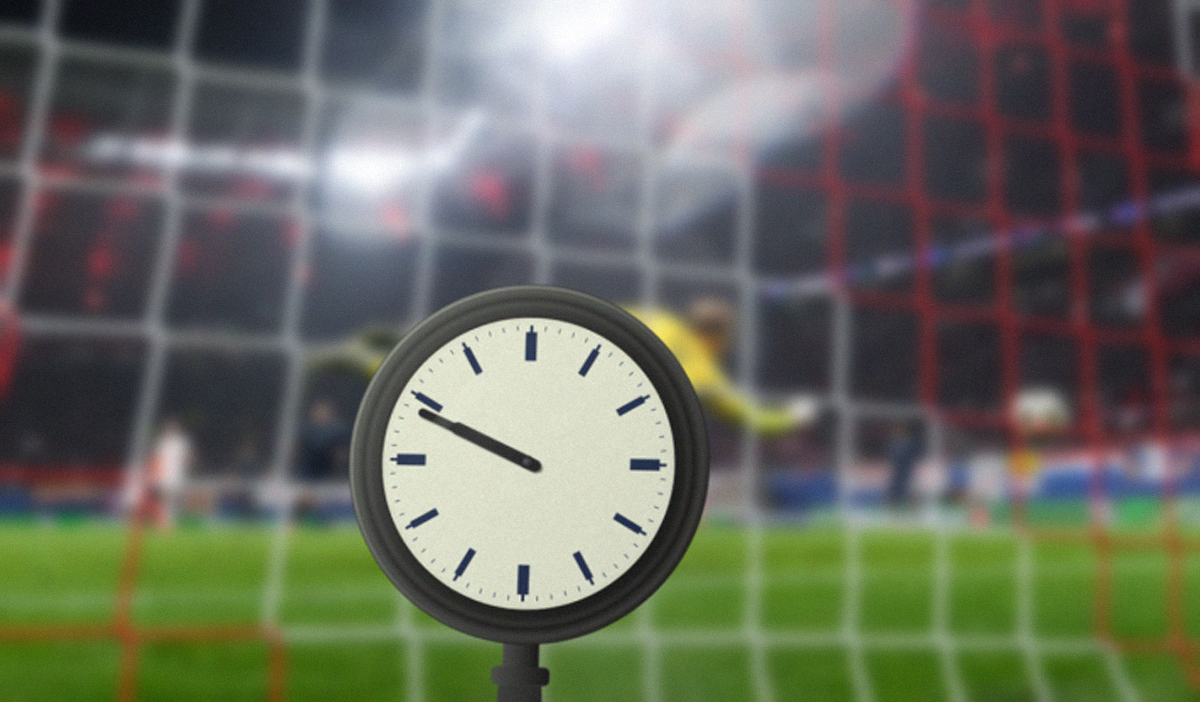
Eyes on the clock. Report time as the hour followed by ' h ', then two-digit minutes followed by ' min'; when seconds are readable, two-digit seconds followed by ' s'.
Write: 9 h 49 min
